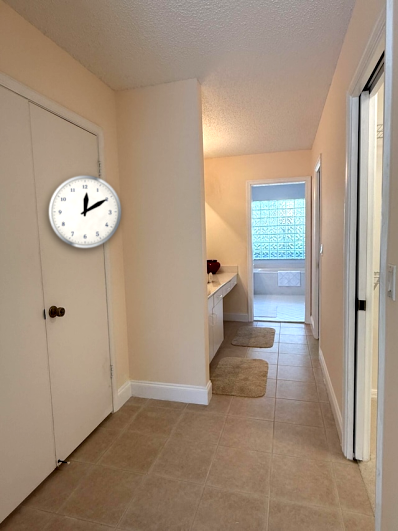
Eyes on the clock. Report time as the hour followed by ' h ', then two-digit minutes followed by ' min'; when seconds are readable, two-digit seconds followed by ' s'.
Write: 12 h 10 min
